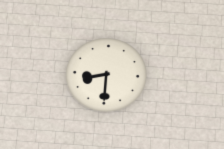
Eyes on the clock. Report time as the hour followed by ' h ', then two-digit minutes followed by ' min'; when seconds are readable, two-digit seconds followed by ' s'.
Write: 8 h 30 min
